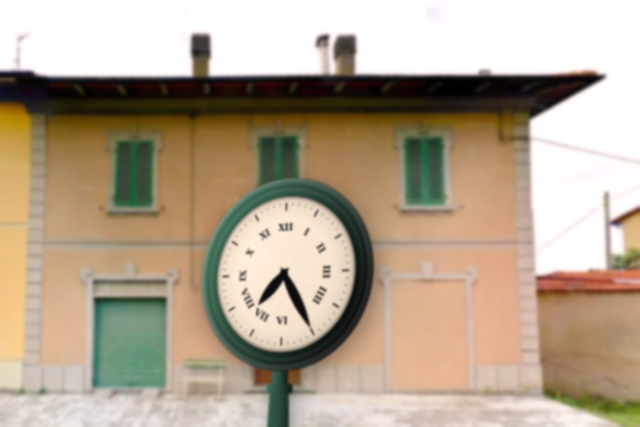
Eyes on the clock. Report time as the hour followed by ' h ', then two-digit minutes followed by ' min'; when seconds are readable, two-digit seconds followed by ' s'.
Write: 7 h 25 min
